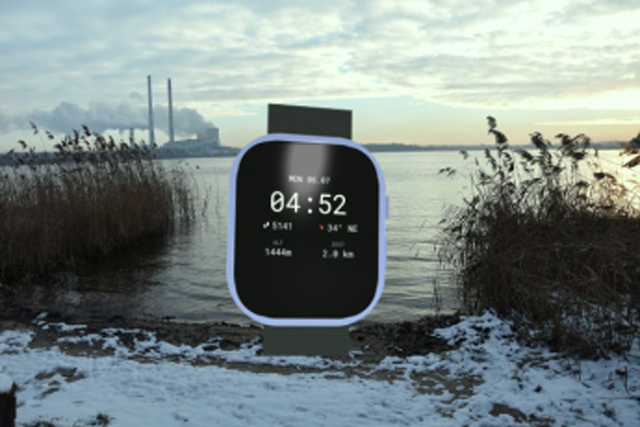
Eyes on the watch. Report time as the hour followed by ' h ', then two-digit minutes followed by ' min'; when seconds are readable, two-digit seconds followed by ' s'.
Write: 4 h 52 min
